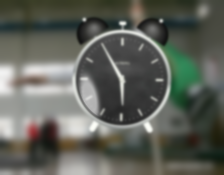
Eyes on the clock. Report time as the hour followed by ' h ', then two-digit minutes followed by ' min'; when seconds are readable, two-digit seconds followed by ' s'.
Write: 5 h 55 min
